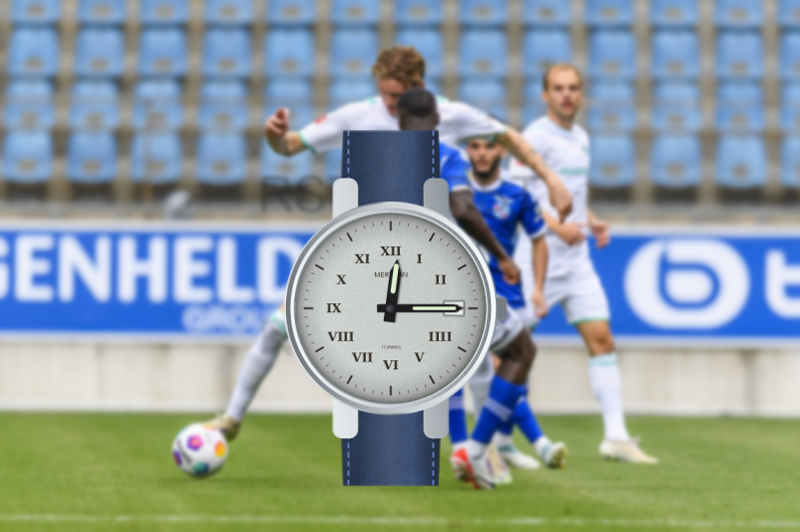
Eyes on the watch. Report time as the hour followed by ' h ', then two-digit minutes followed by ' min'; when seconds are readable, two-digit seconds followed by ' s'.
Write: 12 h 15 min
